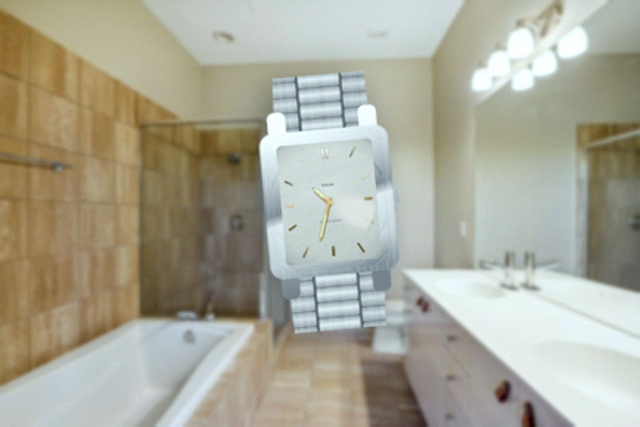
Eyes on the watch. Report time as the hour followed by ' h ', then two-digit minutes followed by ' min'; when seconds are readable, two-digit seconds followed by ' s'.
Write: 10 h 33 min
